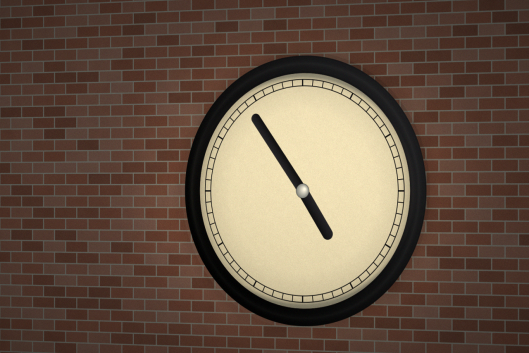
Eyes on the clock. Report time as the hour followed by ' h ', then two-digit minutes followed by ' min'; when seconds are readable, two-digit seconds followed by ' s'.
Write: 4 h 54 min
